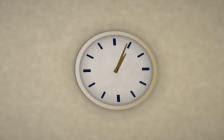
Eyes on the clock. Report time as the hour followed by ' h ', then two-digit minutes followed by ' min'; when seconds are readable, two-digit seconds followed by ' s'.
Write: 1 h 04 min
